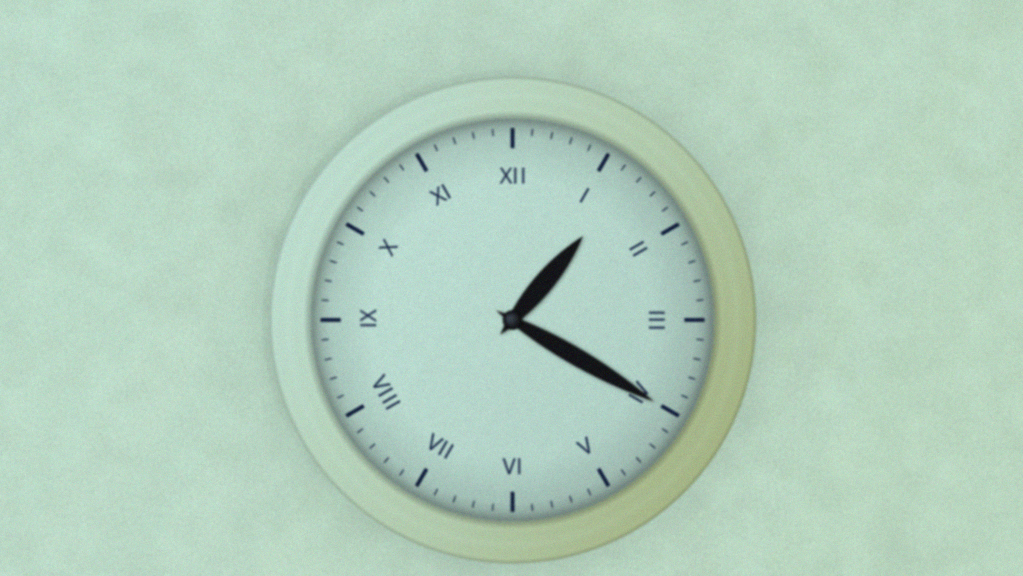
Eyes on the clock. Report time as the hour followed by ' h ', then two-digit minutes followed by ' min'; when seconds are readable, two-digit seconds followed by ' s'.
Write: 1 h 20 min
